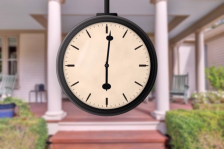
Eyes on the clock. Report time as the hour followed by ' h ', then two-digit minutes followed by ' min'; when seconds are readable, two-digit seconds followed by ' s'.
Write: 6 h 01 min
